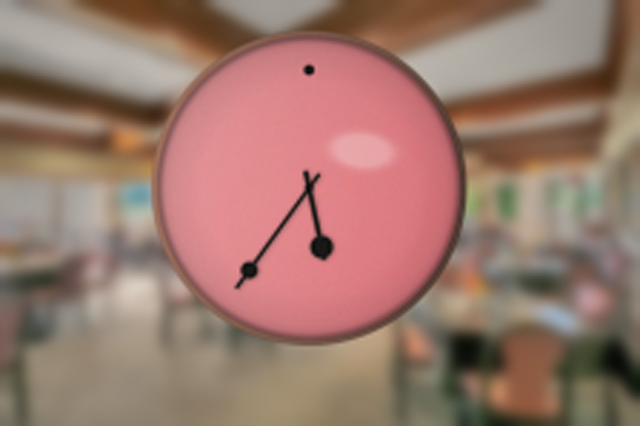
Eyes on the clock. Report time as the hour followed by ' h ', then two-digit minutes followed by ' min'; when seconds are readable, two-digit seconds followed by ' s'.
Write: 5 h 36 min
